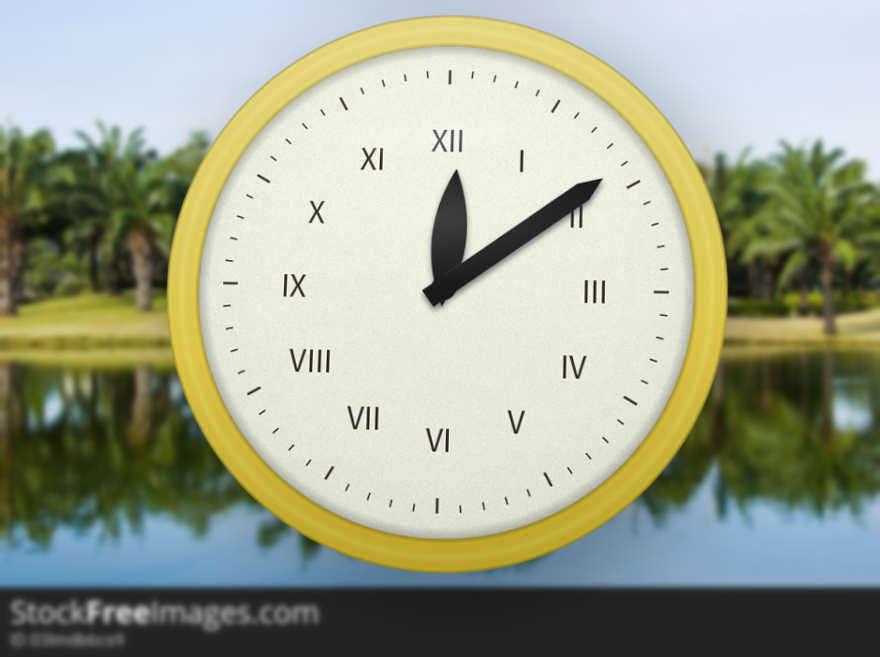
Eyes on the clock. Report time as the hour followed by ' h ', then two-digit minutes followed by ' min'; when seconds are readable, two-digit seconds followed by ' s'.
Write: 12 h 09 min
